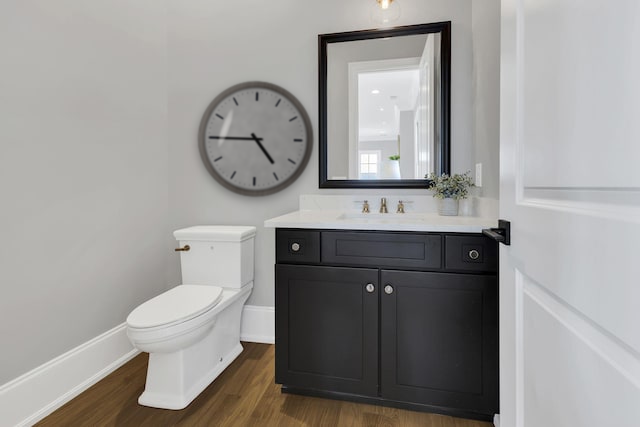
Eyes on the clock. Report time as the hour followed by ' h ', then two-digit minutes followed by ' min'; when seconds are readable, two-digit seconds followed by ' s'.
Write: 4 h 45 min
